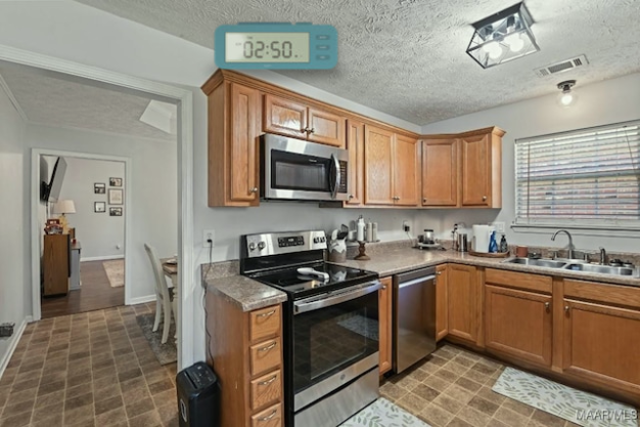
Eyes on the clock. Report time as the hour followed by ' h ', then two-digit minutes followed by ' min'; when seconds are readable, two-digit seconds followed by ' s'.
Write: 2 h 50 min
